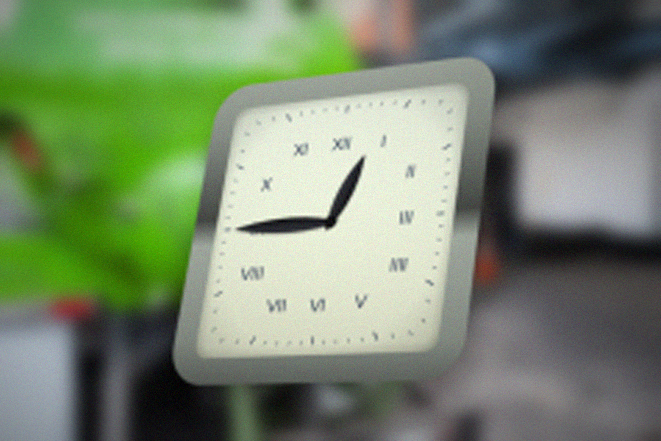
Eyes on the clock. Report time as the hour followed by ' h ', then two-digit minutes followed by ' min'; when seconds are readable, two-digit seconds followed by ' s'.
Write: 12 h 45 min
